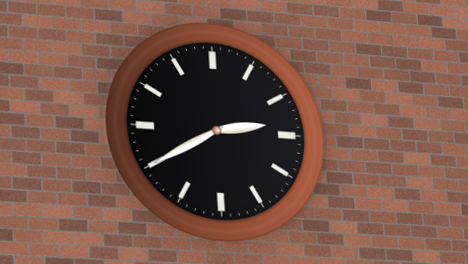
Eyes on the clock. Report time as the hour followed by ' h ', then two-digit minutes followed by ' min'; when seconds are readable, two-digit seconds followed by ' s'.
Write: 2 h 40 min
